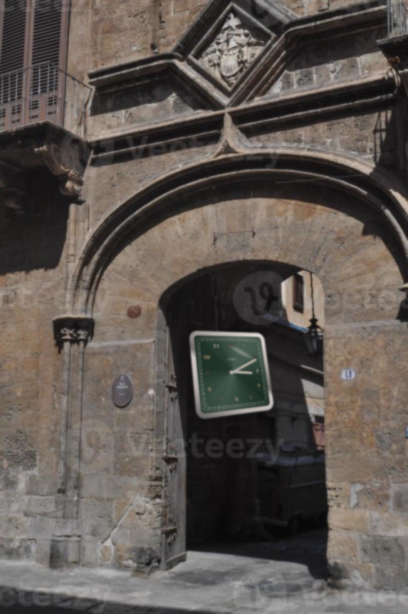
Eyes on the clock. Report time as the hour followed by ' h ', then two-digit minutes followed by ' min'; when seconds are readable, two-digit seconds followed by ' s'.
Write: 3 h 11 min
